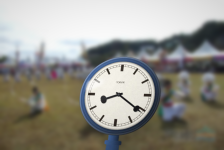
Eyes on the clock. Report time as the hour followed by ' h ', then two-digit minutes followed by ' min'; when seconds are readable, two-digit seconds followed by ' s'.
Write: 8 h 21 min
